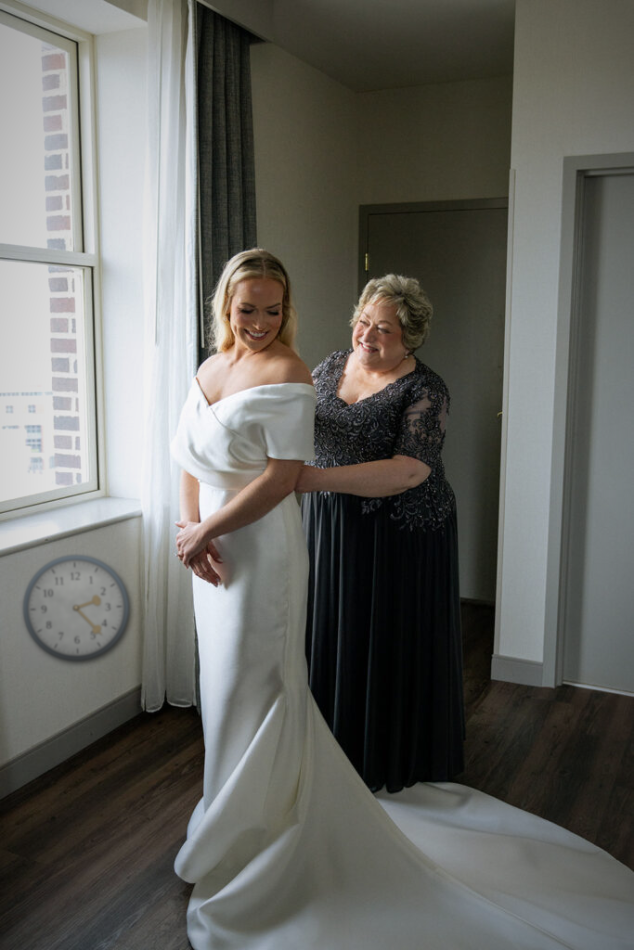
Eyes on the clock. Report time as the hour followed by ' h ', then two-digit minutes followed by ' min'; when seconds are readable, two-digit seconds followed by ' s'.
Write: 2 h 23 min
